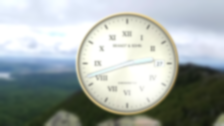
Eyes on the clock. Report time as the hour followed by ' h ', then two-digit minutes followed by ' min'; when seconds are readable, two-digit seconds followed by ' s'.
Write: 2 h 42 min
